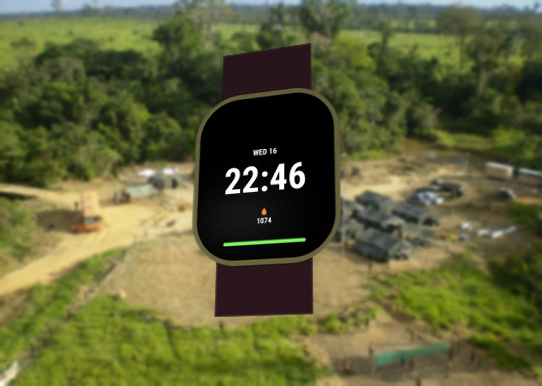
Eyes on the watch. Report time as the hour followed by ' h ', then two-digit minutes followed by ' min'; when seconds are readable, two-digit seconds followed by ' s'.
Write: 22 h 46 min
